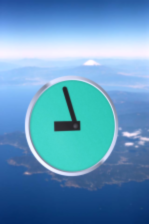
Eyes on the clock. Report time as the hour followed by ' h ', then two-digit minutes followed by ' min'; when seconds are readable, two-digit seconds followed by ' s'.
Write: 8 h 57 min
